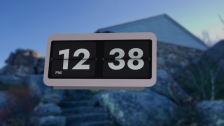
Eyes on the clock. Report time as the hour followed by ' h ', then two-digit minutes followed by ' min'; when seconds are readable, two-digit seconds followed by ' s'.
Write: 12 h 38 min
